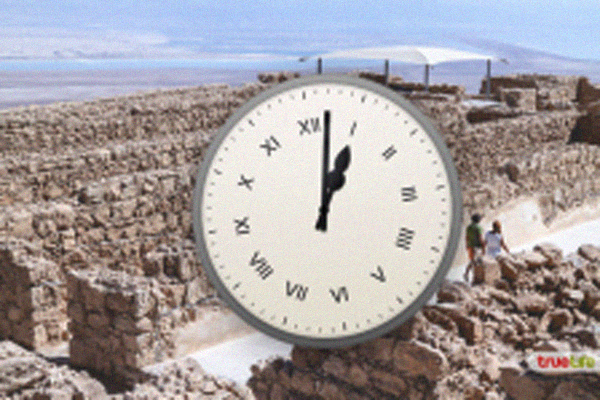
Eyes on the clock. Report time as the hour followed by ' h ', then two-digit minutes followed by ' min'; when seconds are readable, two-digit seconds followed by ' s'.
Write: 1 h 02 min
